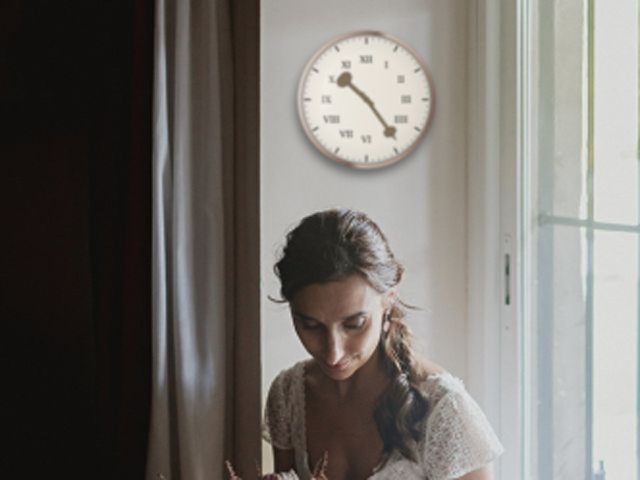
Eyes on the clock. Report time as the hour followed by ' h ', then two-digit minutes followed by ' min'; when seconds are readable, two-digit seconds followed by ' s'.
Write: 10 h 24 min
